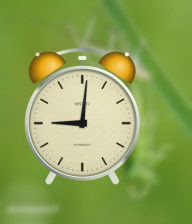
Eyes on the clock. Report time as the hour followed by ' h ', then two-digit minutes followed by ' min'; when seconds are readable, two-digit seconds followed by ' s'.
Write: 9 h 01 min
